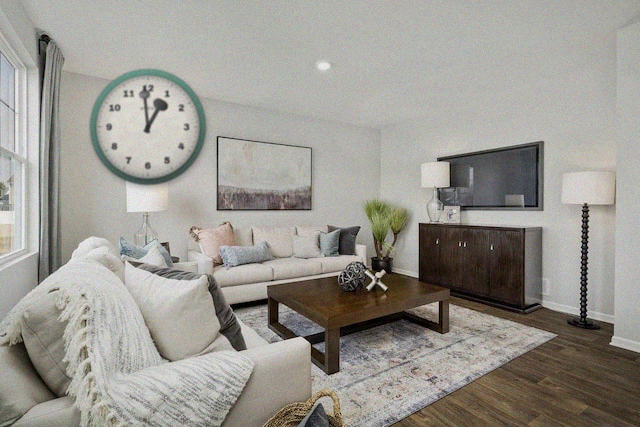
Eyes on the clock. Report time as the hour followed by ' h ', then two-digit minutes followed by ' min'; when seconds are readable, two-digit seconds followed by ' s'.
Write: 12 h 59 min
